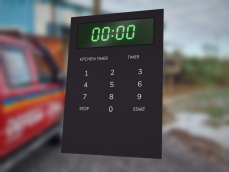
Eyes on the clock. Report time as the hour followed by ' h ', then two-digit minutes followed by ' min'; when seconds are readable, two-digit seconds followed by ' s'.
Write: 0 h 00 min
